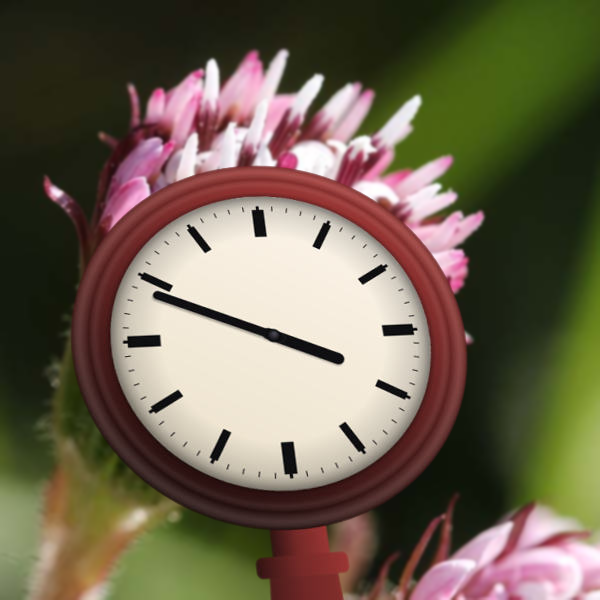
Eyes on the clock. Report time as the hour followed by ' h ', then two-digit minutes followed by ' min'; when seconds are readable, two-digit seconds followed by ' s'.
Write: 3 h 49 min
